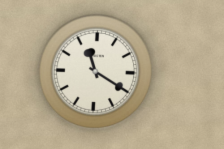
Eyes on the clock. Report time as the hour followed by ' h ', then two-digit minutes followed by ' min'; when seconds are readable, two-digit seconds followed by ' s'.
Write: 11 h 20 min
